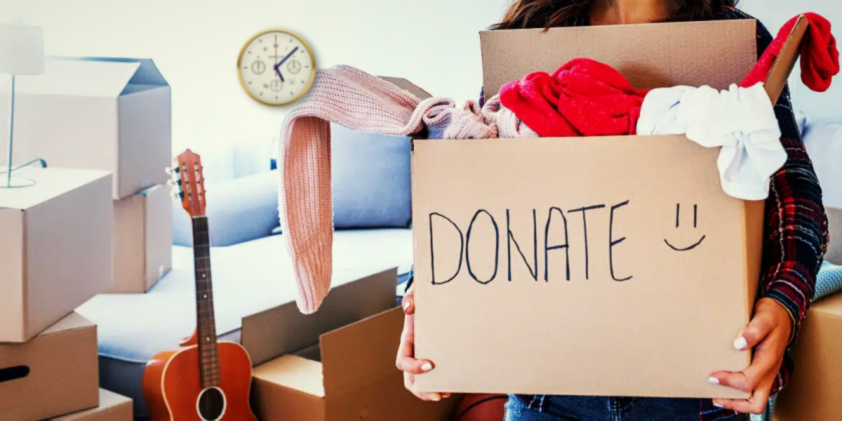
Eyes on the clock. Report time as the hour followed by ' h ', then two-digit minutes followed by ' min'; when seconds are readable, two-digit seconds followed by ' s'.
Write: 5 h 08 min
